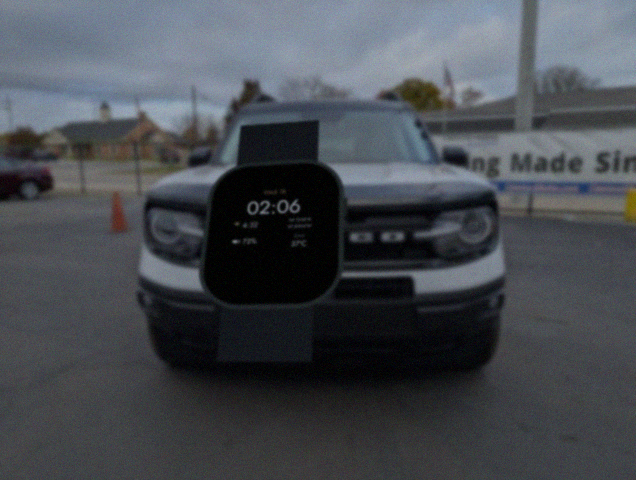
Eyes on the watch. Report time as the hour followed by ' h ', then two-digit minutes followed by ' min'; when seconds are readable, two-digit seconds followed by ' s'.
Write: 2 h 06 min
